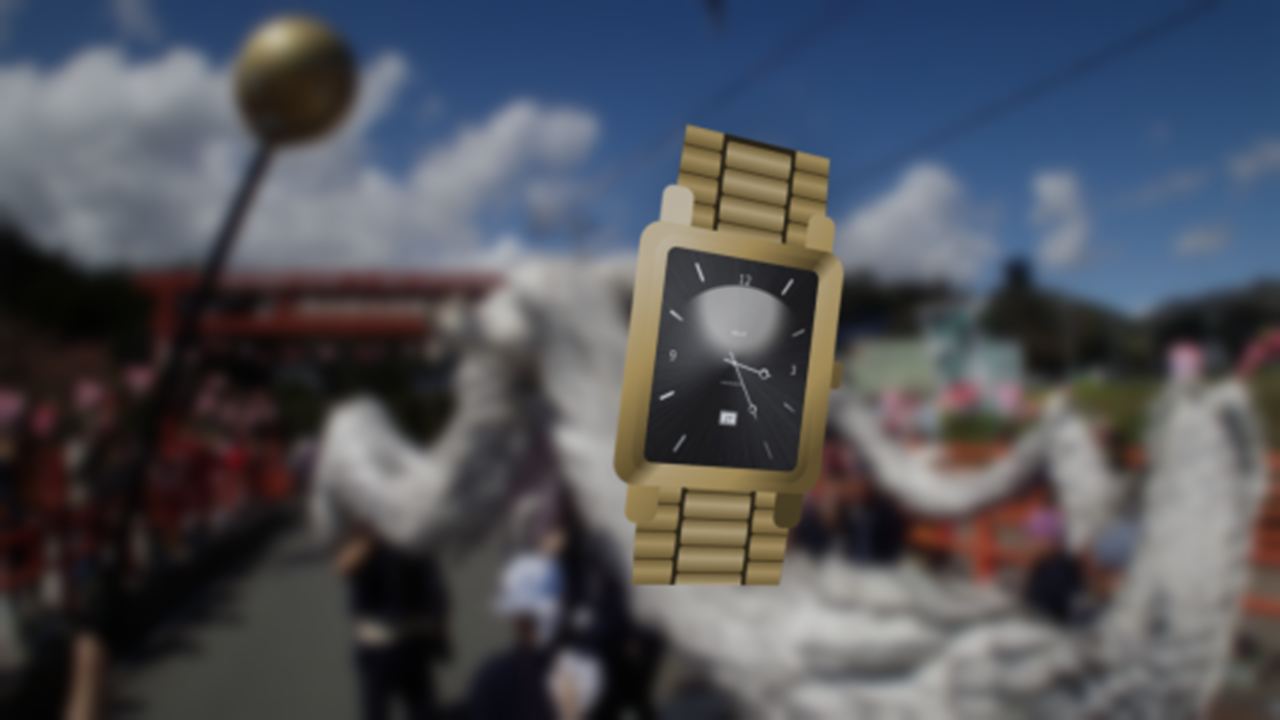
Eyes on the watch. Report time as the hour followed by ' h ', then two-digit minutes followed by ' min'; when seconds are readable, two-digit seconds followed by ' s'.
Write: 3 h 25 min
